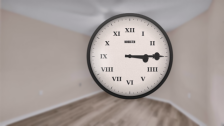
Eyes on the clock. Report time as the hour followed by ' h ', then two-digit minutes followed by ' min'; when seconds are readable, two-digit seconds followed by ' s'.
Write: 3 h 15 min
